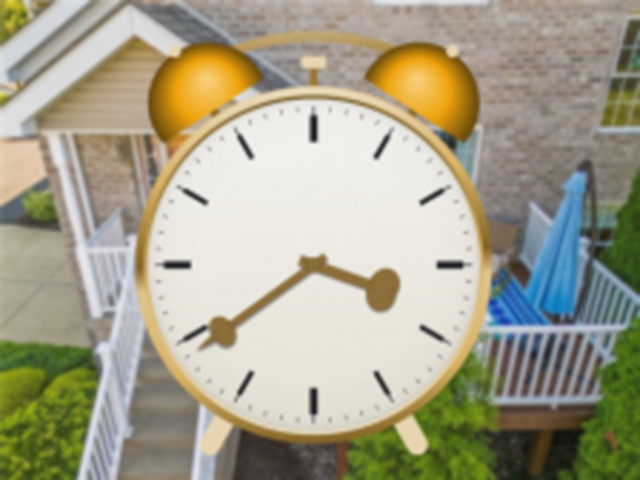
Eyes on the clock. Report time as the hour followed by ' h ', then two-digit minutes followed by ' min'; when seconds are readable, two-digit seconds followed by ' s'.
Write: 3 h 39 min
